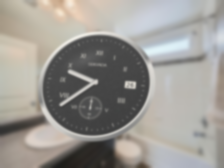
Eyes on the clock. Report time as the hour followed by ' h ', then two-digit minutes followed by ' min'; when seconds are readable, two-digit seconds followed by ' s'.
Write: 9 h 38 min
